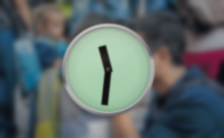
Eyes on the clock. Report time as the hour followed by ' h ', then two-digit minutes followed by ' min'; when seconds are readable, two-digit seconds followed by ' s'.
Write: 11 h 31 min
